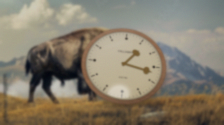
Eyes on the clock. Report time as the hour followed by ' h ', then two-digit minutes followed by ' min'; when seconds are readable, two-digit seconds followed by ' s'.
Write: 1 h 17 min
